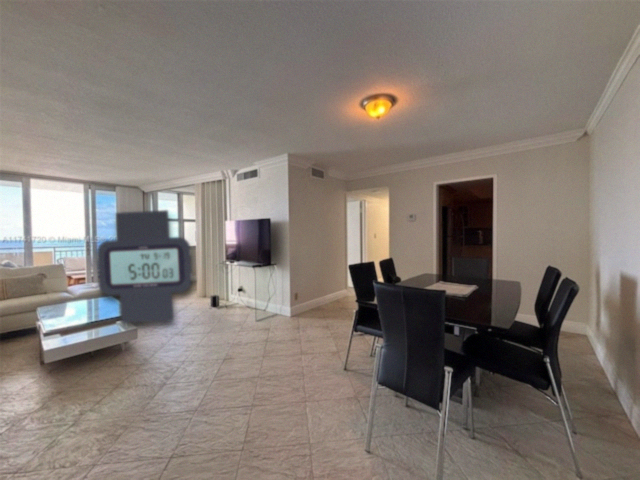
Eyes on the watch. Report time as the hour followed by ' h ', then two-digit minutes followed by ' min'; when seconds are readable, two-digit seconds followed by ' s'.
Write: 5 h 00 min
